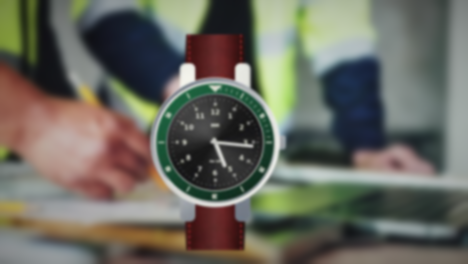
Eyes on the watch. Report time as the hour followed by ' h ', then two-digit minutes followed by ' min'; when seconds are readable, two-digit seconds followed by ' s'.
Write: 5 h 16 min
